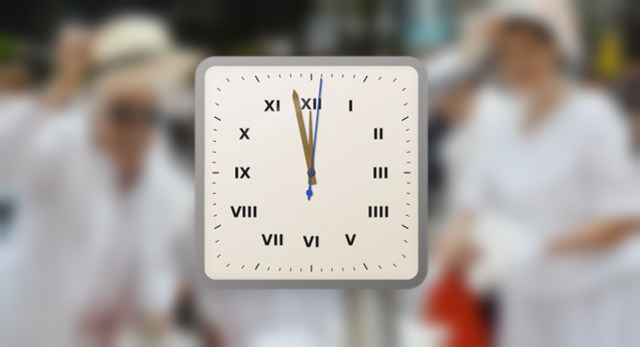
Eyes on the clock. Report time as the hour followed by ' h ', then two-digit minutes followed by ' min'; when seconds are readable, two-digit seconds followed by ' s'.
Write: 11 h 58 min 01 s
